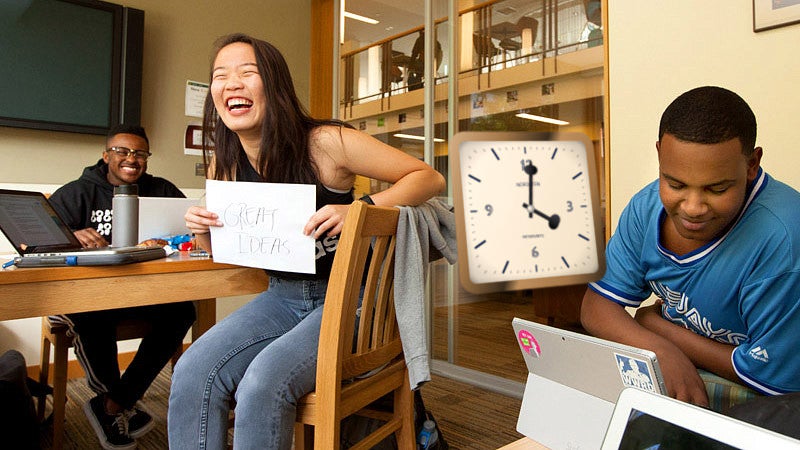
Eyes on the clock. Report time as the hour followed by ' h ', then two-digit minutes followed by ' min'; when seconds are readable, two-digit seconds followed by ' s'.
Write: 4 h 01 min
